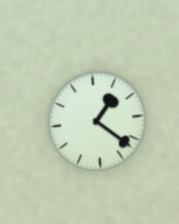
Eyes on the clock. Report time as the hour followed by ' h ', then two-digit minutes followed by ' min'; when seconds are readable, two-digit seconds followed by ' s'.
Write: 1 h 22 min
